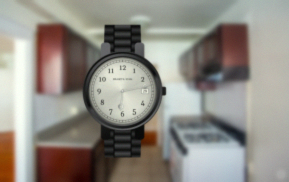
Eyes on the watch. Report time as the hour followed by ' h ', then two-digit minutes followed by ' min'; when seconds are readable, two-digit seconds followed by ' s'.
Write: 6 h 13 min
